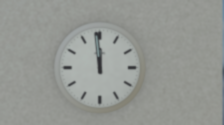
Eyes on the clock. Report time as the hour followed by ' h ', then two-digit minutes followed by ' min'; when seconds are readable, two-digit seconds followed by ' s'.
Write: 11 h 59 min
